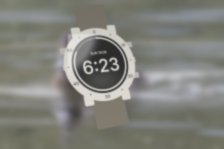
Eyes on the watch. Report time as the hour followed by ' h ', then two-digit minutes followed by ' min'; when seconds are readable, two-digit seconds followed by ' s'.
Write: 6 h 23 min
